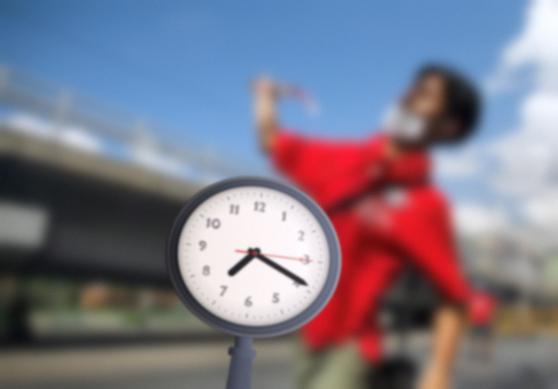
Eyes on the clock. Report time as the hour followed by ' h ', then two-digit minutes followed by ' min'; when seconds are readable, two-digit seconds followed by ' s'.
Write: 7 h 19 min 15 s
